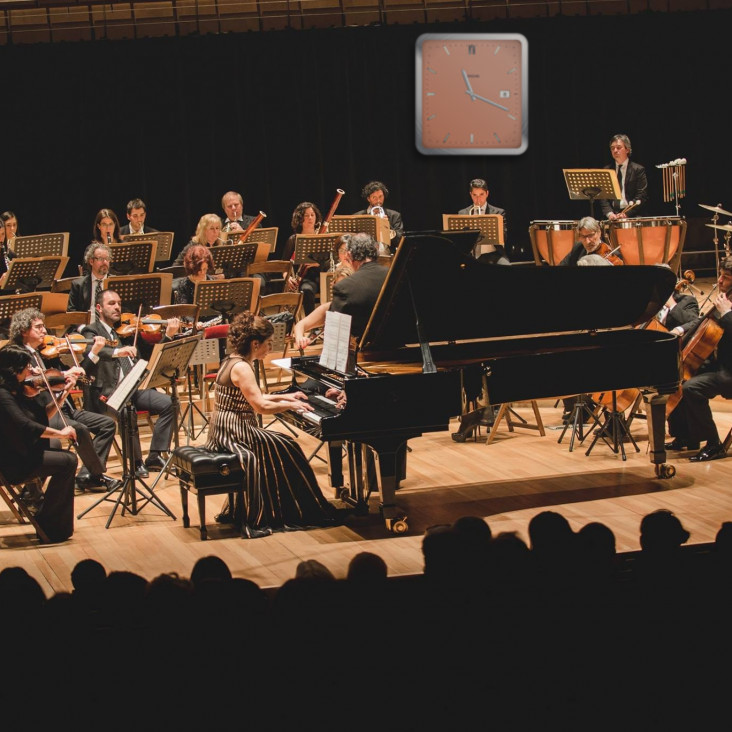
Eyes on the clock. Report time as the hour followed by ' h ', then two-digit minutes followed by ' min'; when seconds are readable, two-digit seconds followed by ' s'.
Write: 11 h 19 min
